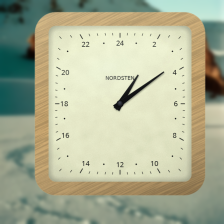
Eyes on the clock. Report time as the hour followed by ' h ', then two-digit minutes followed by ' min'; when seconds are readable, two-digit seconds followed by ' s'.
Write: 2 h 09 min
